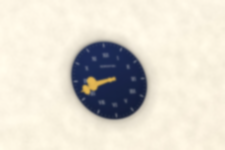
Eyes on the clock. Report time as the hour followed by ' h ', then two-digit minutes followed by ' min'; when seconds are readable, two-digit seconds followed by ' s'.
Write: 8 h 42 min
